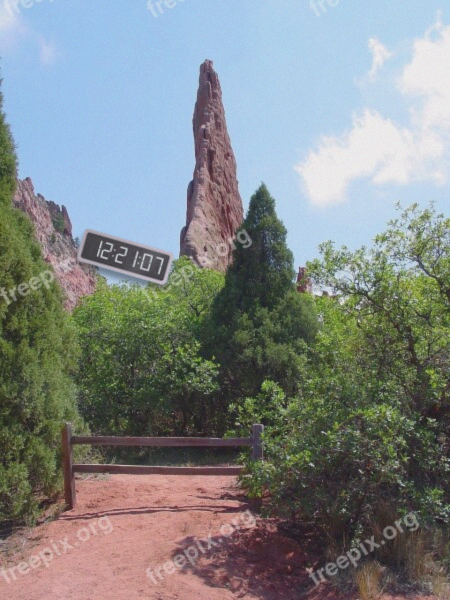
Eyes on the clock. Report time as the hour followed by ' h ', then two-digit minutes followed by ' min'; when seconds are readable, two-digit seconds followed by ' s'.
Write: 12 h 21 min 07 s
